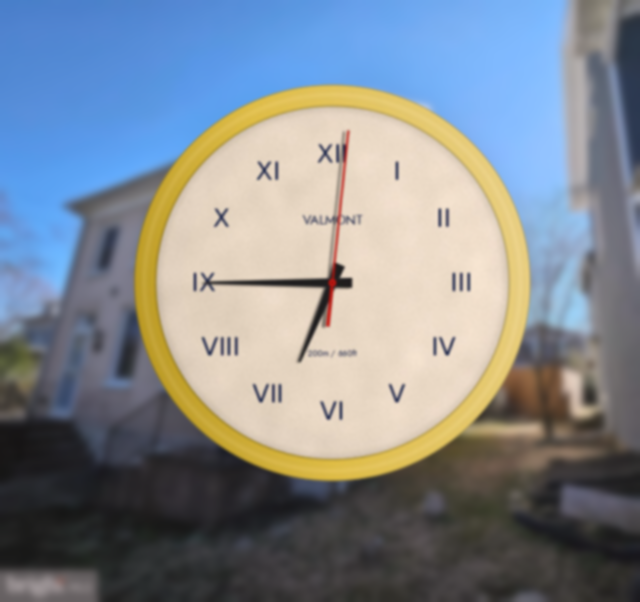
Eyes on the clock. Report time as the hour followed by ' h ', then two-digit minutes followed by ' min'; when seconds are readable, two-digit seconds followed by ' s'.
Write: 6 h 45 min 01 s
